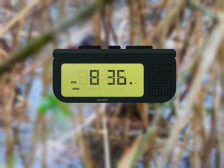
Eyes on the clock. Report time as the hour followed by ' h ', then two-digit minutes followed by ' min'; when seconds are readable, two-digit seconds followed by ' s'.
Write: 8 h 36 min
